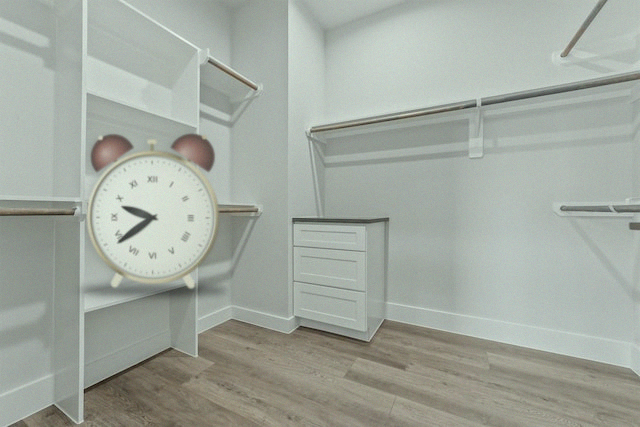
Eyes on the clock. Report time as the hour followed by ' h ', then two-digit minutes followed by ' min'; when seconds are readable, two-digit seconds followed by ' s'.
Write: 9 h 39 min
